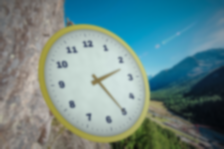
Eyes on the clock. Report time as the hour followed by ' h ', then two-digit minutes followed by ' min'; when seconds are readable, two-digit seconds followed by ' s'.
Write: 2 h 25 min
